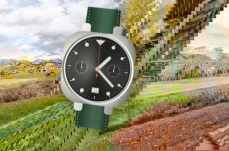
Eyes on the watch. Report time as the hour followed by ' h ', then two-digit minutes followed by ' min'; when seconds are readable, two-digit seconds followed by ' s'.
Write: 1 h 22 min
